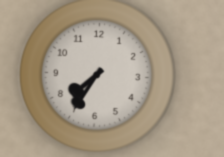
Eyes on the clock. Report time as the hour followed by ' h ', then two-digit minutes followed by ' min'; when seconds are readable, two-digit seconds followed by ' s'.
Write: 7 h 35 min
